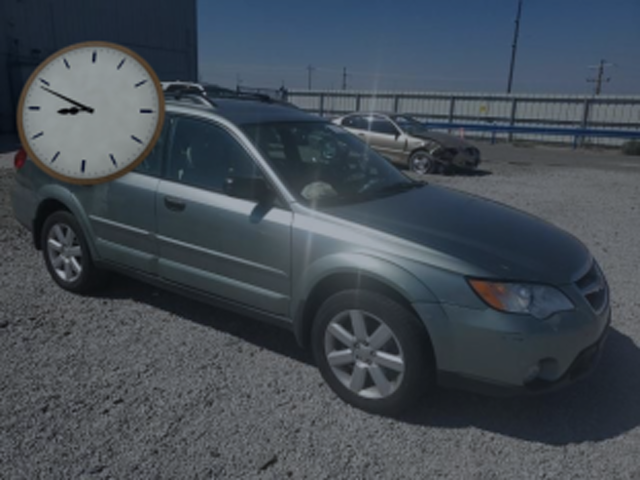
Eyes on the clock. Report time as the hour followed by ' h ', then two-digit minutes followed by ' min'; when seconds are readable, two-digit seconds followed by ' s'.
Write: 8 h 49 min
